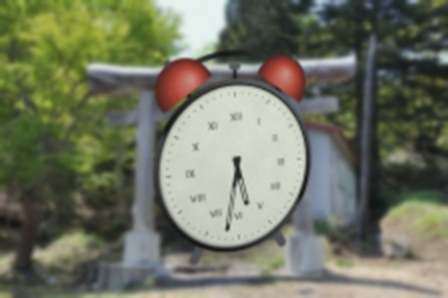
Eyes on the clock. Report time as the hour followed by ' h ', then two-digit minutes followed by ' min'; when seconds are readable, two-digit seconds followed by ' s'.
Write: 5 h 32 min
